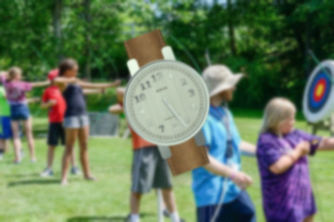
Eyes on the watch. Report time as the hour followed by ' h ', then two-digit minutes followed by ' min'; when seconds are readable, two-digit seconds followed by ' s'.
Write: 5 h 27 min
